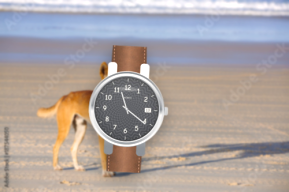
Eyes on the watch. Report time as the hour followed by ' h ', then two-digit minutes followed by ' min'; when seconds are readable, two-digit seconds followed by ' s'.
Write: 11 h 21 min
